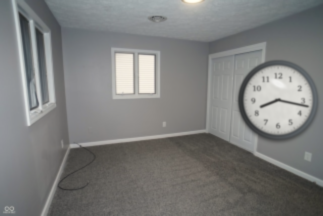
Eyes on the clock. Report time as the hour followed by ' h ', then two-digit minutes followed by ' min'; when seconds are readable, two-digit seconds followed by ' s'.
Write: 8 h 17 min
